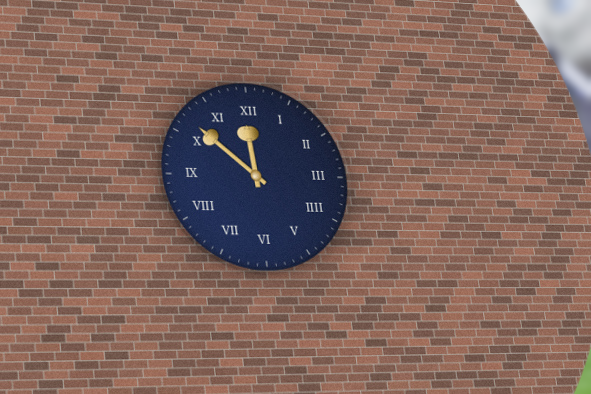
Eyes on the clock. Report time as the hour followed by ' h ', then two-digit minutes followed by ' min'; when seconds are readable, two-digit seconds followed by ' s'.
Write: 11 h 52 min
